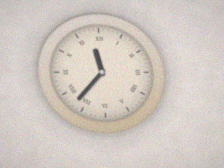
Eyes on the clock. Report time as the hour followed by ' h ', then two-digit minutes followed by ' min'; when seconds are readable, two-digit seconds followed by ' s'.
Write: 11 h 37 min
